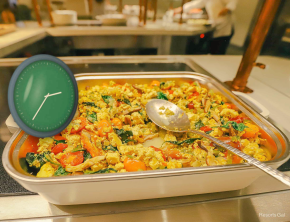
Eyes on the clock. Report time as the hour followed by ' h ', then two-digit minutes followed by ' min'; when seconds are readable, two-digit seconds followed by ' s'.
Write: 2 h 36 min
